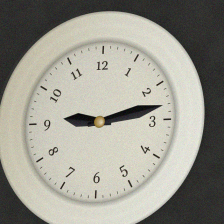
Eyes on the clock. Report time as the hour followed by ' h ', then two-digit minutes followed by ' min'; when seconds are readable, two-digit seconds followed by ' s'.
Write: 9 h 13 min
